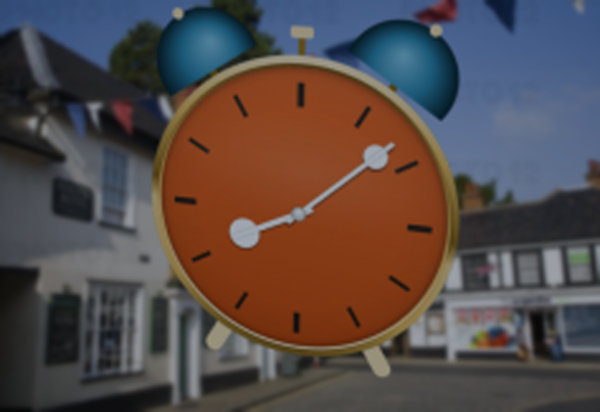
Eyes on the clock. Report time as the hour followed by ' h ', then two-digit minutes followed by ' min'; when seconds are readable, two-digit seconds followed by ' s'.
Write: 8 h 08 min
